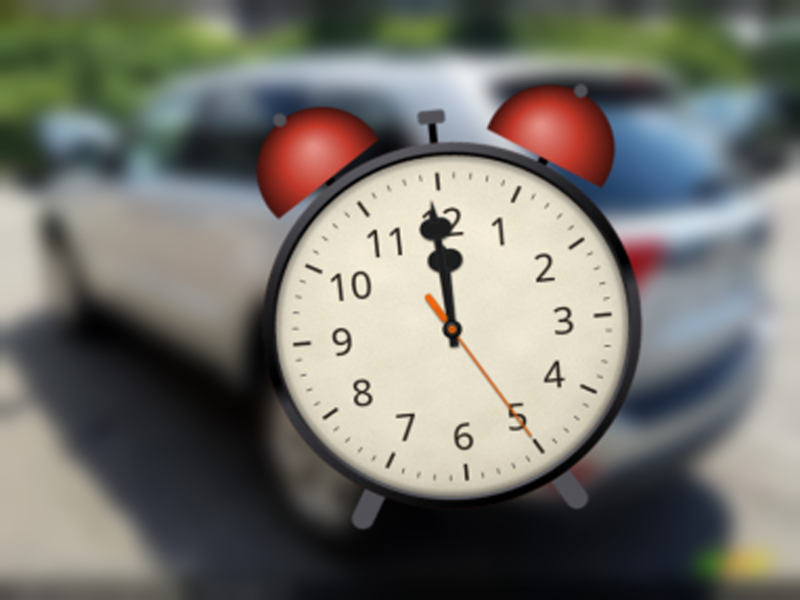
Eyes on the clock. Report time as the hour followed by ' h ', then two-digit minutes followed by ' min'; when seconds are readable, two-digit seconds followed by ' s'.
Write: 11 h 59 min 25 s
